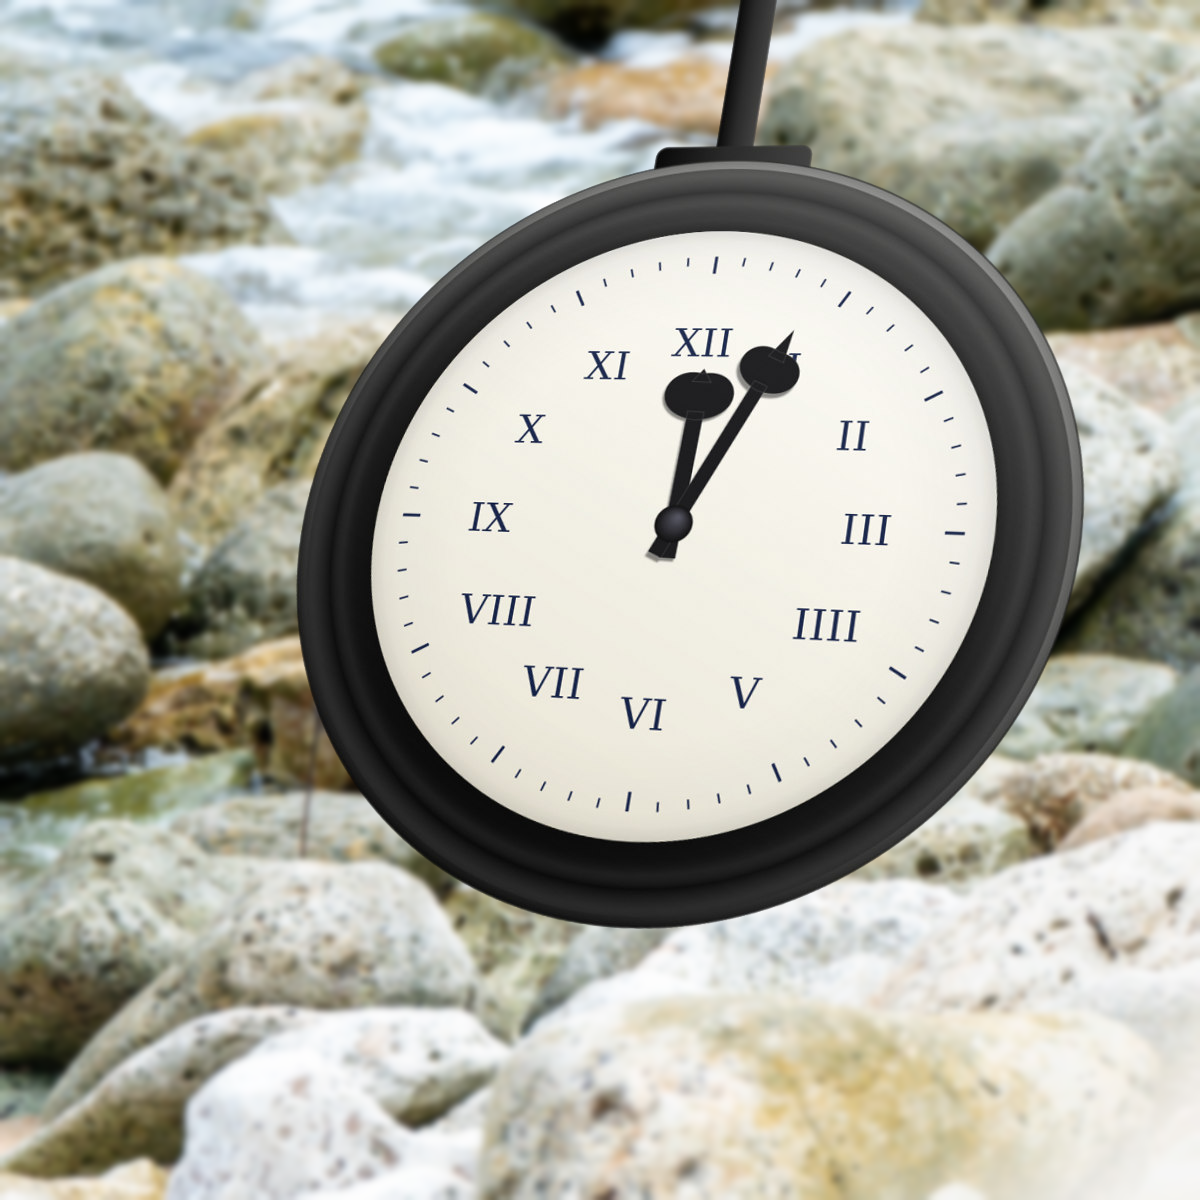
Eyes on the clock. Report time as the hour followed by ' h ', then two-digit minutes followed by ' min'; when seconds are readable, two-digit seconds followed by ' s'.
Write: 12 h 04 min
